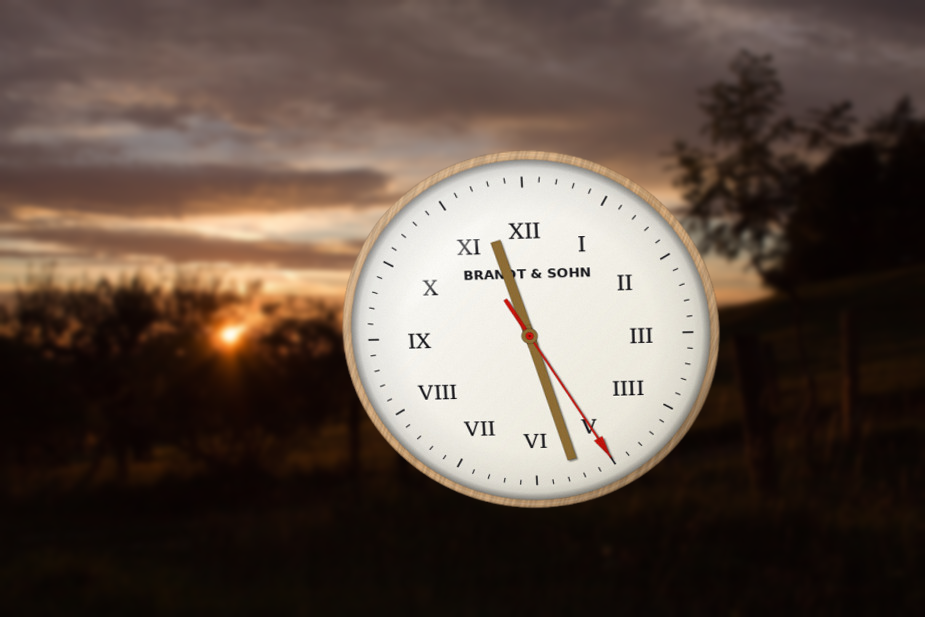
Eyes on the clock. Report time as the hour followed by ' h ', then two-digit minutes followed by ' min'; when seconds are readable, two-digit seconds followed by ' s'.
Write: 11 h 27 min 25 s
